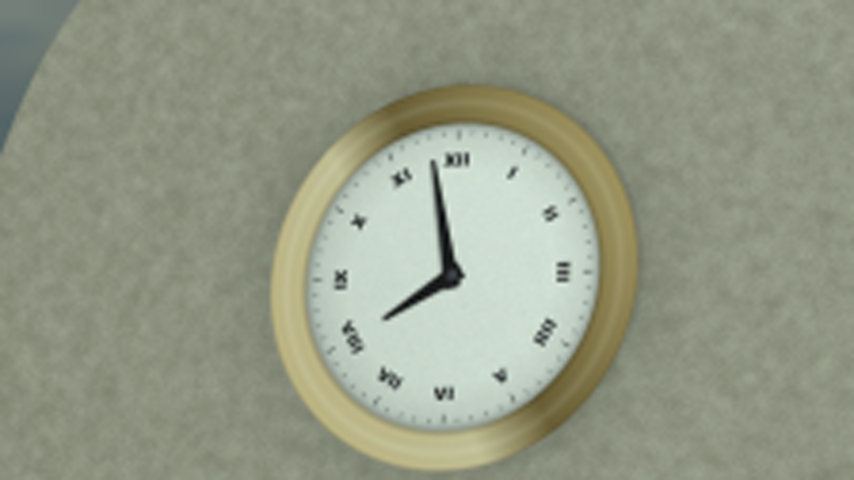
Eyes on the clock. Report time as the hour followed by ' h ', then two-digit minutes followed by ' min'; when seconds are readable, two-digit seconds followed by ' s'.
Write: 7 h 58 min
